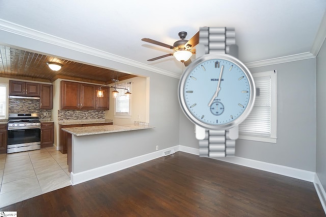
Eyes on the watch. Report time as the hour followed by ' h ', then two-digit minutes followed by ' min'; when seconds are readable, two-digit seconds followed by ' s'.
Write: 7 h 02 min
